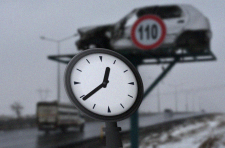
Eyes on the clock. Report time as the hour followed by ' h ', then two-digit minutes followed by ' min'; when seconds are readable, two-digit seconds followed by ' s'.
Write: 12 h 39 min
